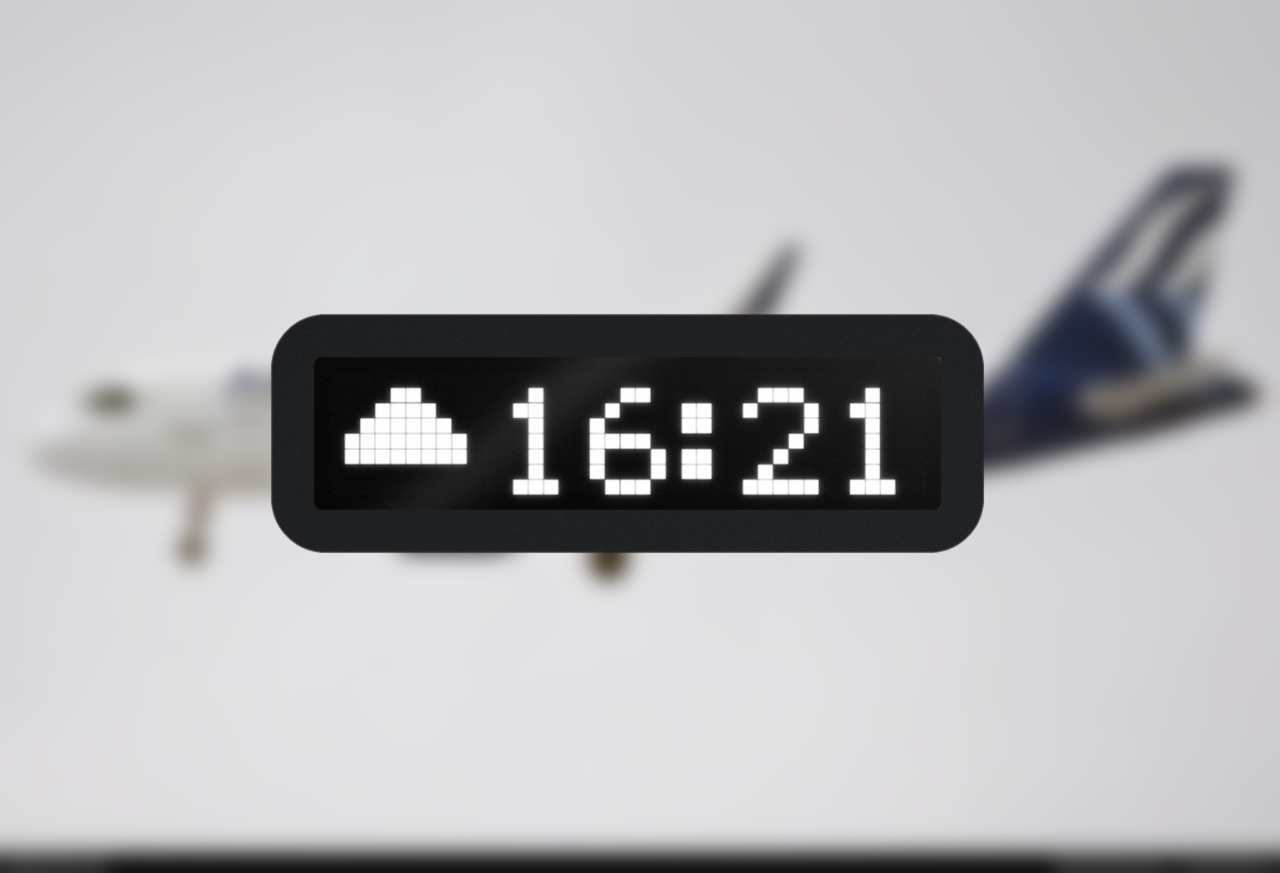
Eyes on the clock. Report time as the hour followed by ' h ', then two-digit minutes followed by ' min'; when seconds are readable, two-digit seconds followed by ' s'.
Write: 16 h 21 min
